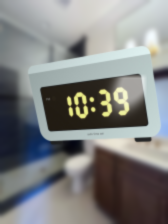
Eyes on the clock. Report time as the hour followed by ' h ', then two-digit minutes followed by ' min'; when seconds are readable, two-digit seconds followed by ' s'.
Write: 10 h 39 min
